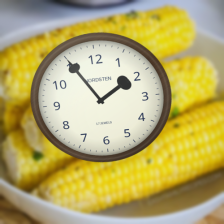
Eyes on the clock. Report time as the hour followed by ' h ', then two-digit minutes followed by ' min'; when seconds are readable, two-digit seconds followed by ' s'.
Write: 1 h 55 min
